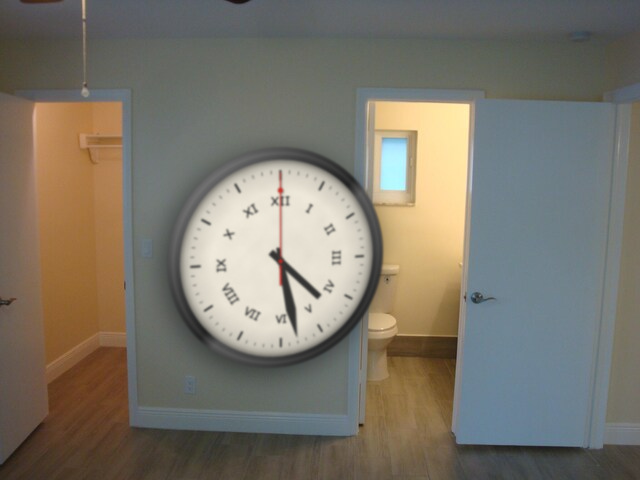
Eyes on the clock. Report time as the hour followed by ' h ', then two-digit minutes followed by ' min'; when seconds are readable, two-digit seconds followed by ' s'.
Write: 4 h 28 min 00 s
